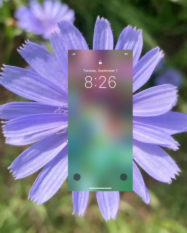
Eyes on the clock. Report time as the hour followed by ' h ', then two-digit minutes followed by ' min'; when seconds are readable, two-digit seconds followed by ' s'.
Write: 8 h 26 min
